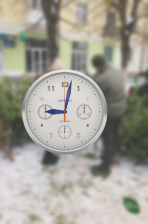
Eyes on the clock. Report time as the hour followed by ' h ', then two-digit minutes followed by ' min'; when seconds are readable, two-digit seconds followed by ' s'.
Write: 9 h 02 min
